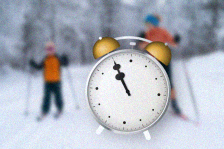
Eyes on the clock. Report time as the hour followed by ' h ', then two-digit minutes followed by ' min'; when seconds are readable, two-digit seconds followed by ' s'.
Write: 10 h 55 min
